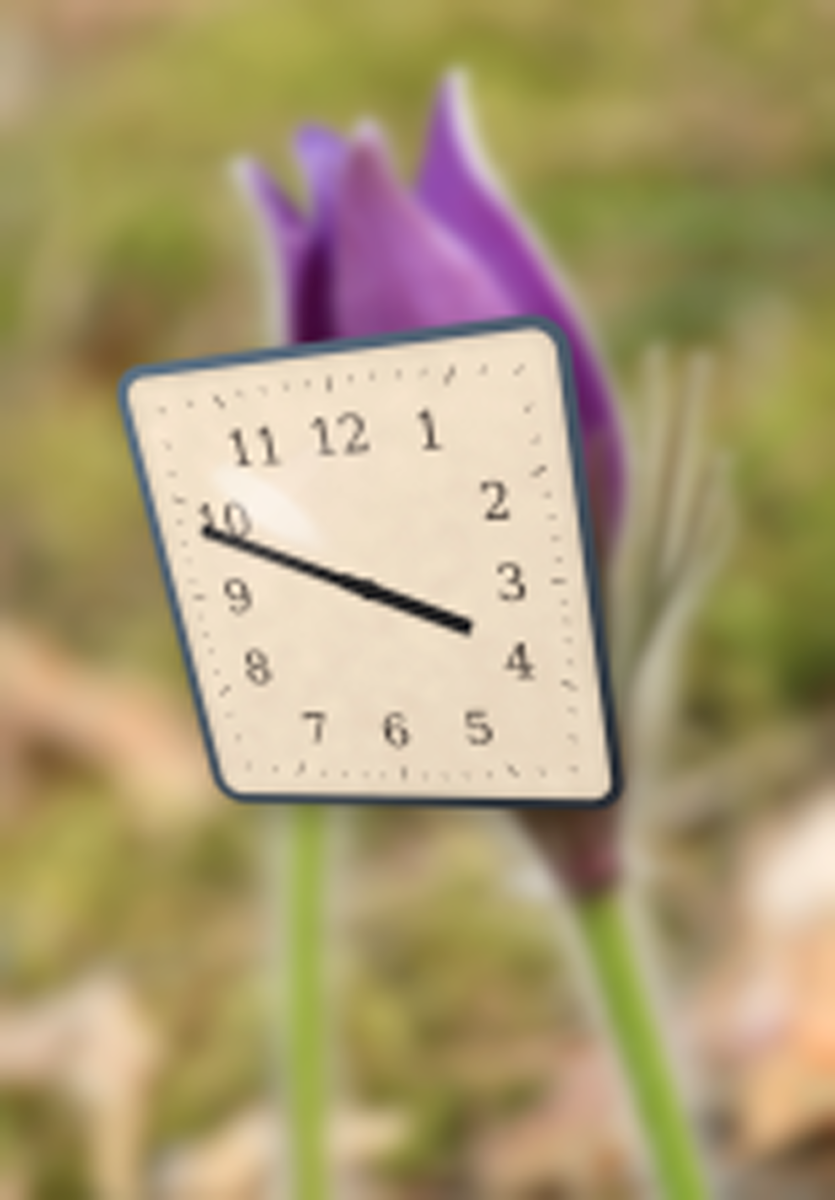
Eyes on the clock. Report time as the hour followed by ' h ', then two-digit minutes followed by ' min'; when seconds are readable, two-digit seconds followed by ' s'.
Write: 3 h 49 min
